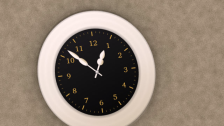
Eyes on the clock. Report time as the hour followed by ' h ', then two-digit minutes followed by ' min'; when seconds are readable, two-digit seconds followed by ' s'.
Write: 12 h 52 min
